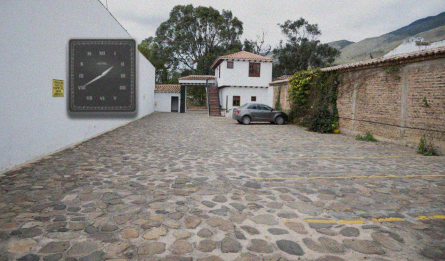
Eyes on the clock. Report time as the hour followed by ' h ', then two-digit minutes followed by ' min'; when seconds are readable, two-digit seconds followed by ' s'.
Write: 1 h 40 min
